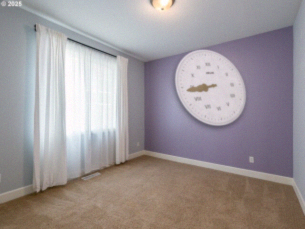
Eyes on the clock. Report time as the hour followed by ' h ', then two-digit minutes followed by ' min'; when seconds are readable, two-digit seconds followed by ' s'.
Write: 8 h 44 min
